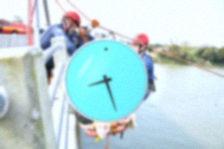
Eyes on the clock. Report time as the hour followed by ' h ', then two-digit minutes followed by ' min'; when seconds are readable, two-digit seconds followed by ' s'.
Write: 8 h 27 min
